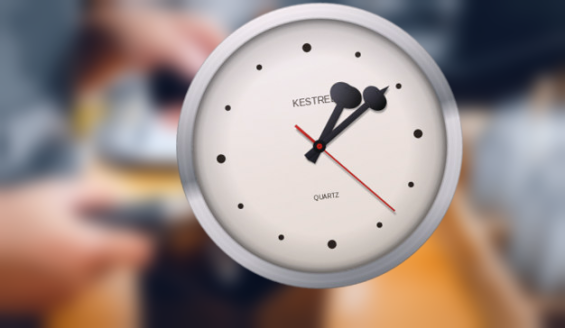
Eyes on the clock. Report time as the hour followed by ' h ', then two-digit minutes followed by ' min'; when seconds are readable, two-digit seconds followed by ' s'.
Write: 1 h 09 min 23 s
